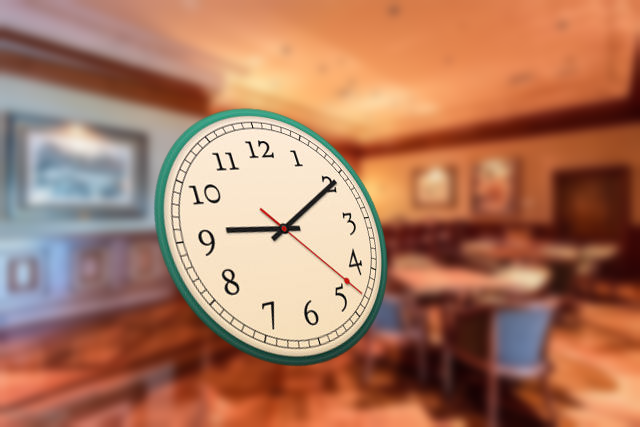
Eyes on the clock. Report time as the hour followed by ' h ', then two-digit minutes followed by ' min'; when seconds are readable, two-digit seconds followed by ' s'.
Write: 9 h 10 min 23 s
